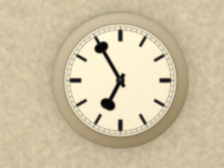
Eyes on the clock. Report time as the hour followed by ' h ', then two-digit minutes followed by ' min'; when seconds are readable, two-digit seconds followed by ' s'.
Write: 6 h 55 min
